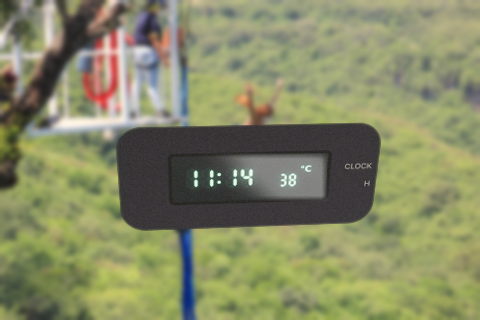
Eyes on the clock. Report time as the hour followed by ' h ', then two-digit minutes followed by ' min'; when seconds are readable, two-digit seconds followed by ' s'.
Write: 11 h 14 min
